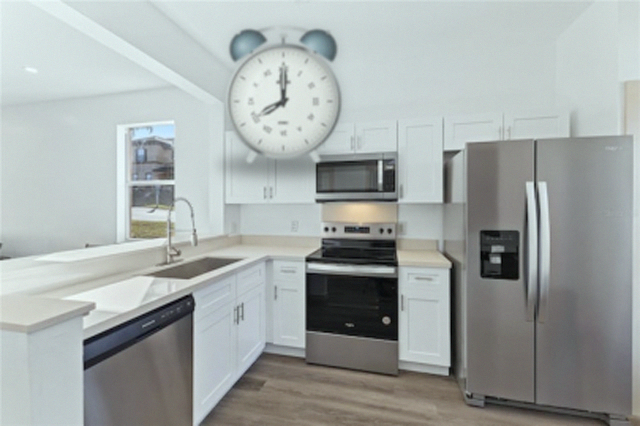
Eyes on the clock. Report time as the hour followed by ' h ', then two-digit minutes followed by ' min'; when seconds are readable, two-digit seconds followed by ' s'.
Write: 8 h 00 min
